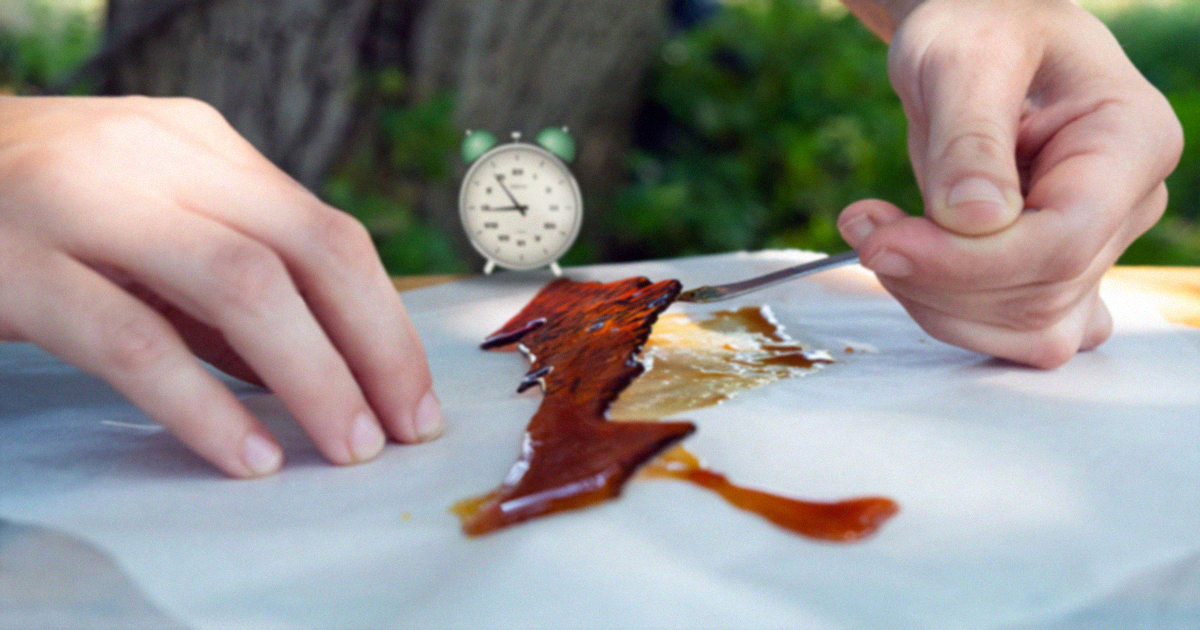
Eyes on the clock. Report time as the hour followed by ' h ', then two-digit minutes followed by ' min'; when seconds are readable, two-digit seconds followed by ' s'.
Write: 8 h 54 min
